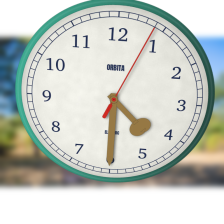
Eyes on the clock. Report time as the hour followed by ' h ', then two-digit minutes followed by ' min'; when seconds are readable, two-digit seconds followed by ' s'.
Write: 4 h 30 min 04 s
